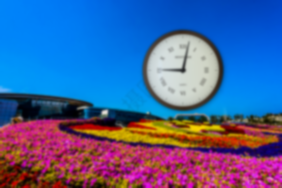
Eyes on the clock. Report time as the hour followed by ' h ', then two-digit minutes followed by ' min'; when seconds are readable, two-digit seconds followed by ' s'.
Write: 9 h 02 min
